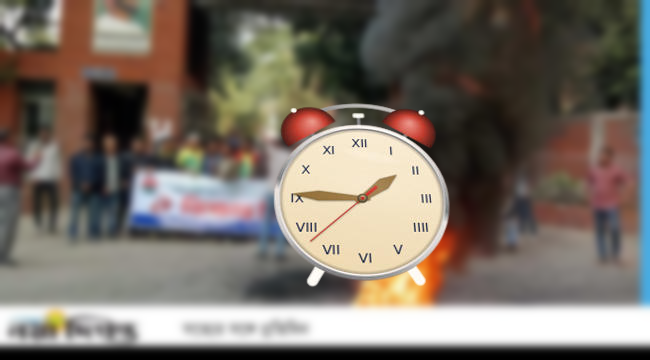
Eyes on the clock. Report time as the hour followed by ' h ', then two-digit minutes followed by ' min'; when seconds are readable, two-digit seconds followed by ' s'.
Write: 1 h 45 min 38 s
